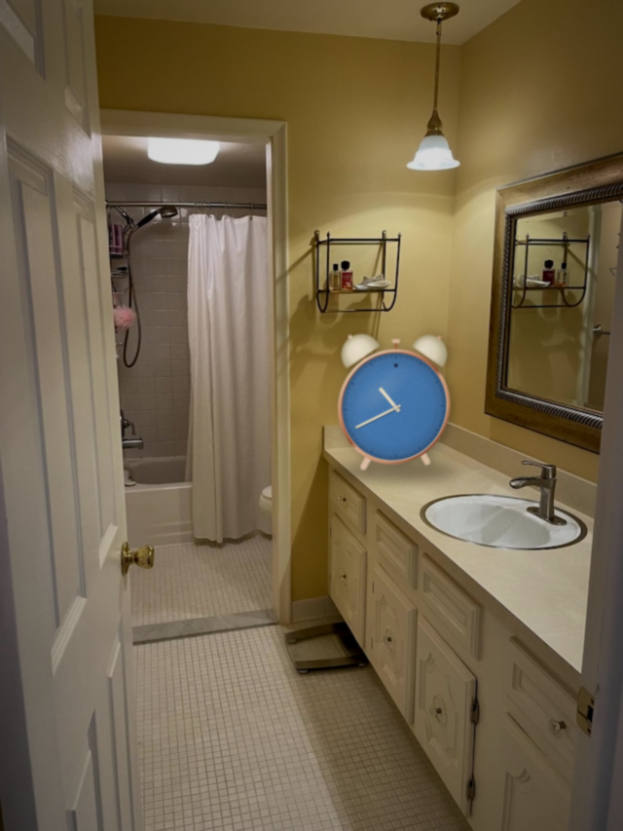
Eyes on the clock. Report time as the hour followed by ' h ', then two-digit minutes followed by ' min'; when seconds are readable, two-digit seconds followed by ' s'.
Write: 10 h 41 min
